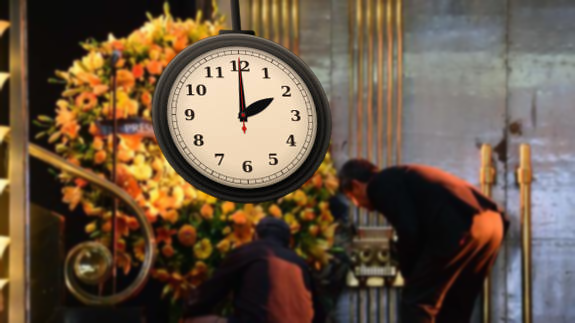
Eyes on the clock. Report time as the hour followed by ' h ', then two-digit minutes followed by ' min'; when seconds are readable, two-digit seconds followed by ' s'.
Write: 2 h 00 min 00 s
